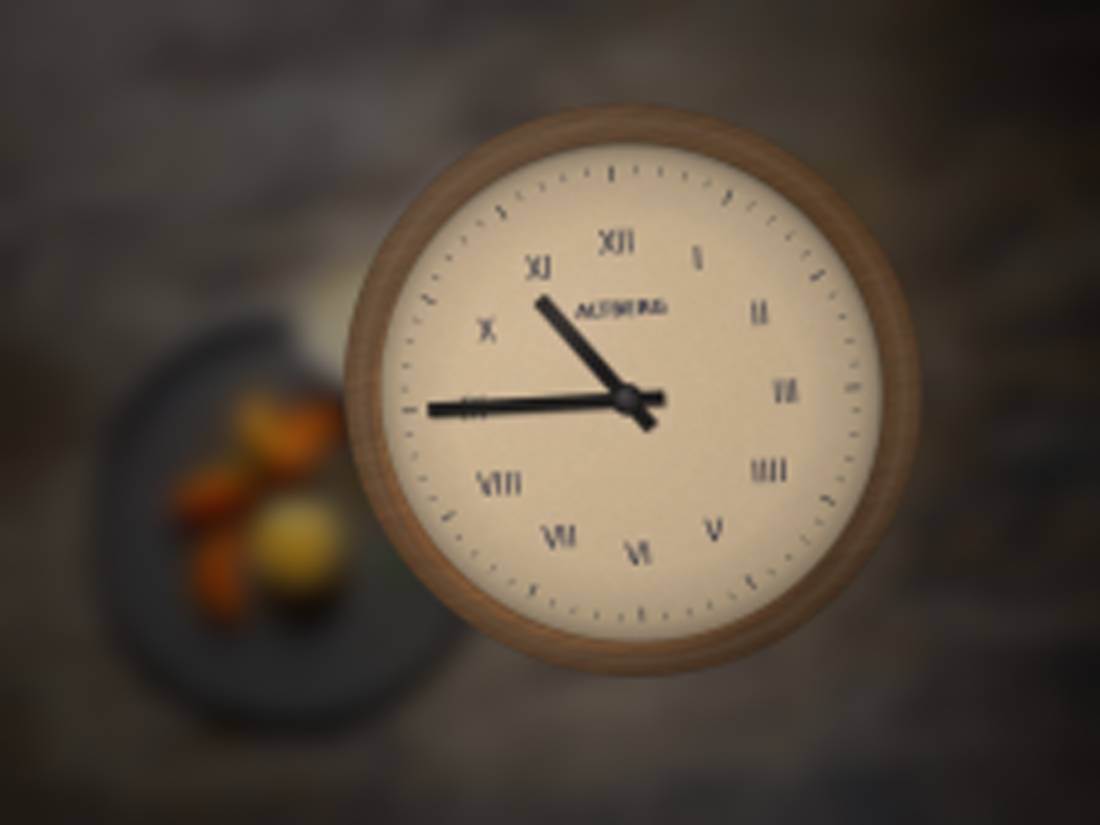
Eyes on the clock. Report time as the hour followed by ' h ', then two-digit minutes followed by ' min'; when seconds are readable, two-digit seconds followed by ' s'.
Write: 10 h 45 min
